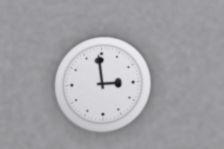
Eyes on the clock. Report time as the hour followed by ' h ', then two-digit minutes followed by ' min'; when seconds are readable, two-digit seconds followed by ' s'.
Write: 2 h 59 min
